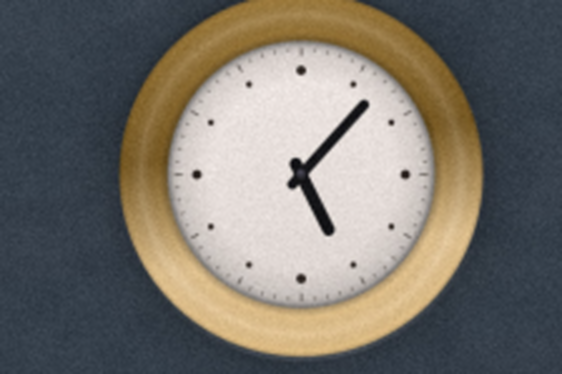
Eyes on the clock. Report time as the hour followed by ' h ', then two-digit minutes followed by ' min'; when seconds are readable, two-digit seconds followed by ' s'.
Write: 5 h 07 min
